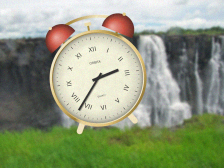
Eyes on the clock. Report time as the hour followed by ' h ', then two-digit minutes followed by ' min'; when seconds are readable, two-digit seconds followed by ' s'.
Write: 2 h 37 min
